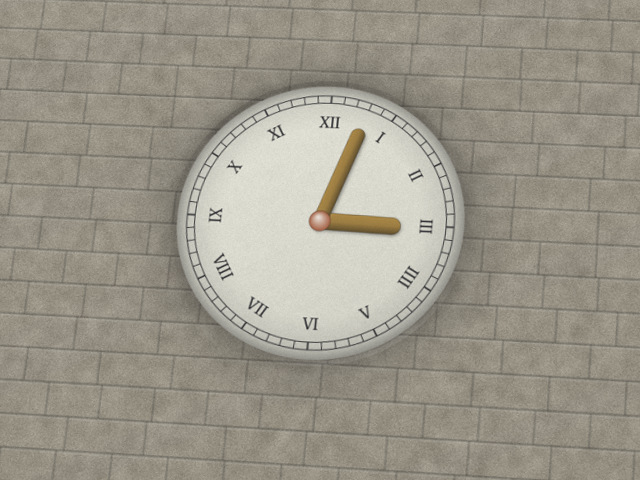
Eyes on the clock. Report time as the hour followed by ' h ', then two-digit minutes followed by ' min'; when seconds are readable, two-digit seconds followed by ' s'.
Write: 3 h 03 min
